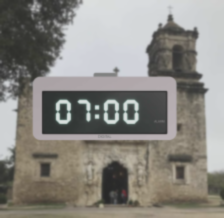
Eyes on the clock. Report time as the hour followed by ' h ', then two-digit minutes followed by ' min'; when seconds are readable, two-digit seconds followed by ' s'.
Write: 7 h 00 min
